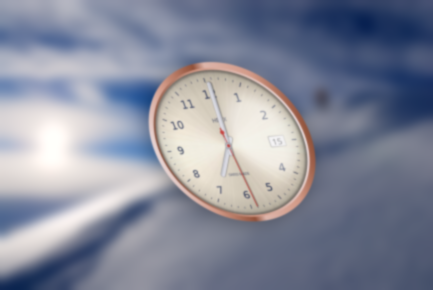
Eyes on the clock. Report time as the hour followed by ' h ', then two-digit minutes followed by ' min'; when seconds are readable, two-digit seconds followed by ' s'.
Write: 7 h 00 min 29 s
